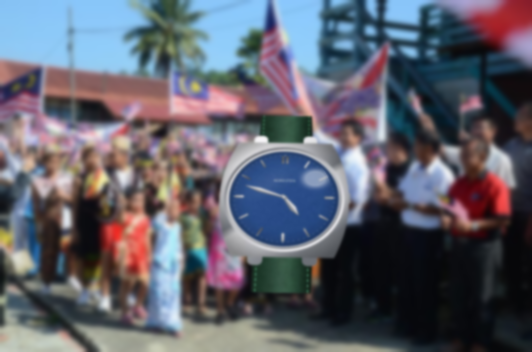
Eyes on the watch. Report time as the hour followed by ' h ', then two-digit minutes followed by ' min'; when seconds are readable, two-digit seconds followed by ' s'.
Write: 4 h 48 min
